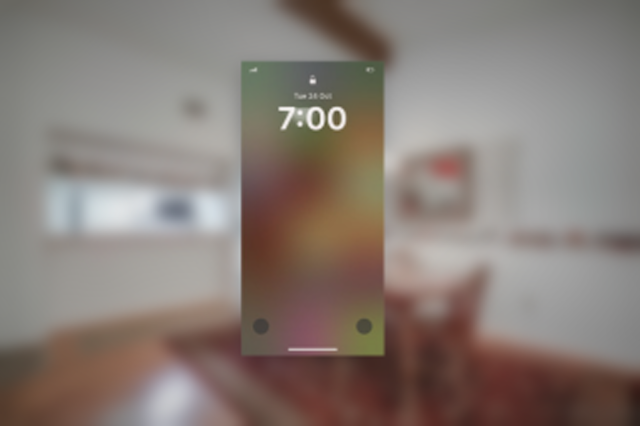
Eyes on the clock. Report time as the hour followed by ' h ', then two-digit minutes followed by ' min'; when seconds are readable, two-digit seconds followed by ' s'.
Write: 7 h 00 min
